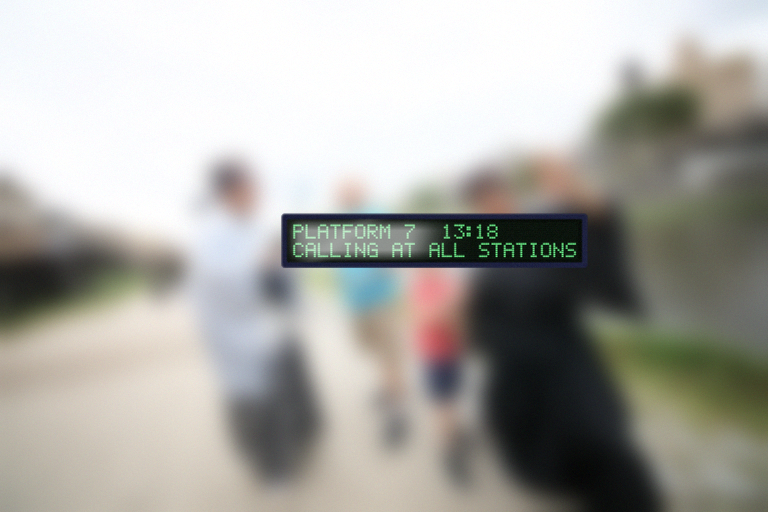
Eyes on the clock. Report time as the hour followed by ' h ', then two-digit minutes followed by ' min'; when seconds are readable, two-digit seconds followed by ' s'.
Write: 13 h 18 min
